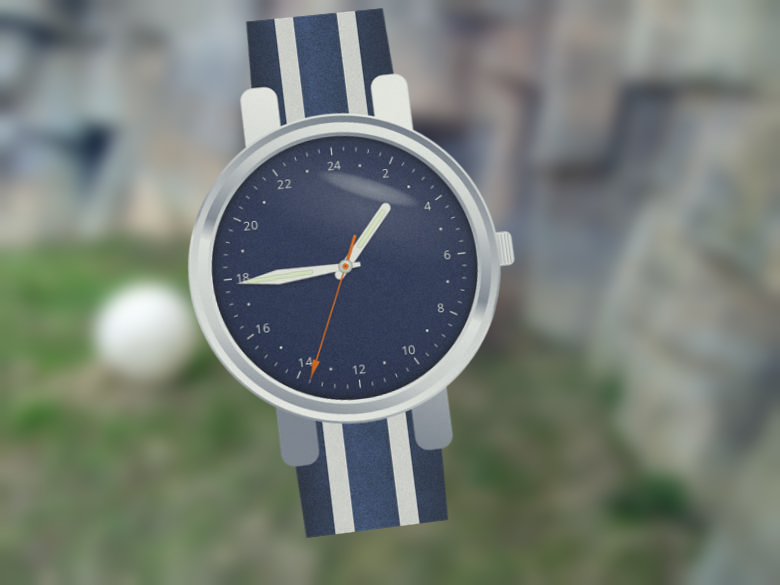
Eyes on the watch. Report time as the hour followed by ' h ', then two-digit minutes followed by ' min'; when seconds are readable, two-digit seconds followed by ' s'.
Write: 2 h 44 min 34 s
